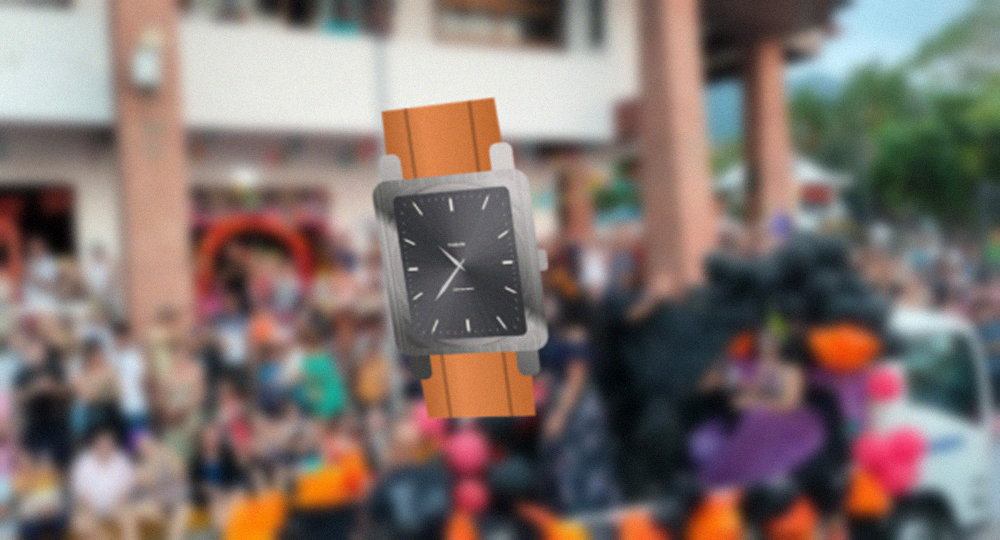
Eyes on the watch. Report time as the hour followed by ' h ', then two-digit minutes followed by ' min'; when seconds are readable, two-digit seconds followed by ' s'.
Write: 10 h 37 min
